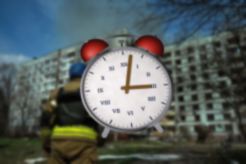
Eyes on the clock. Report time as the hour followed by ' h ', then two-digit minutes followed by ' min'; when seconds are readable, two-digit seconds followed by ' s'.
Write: 3 h 02 min
